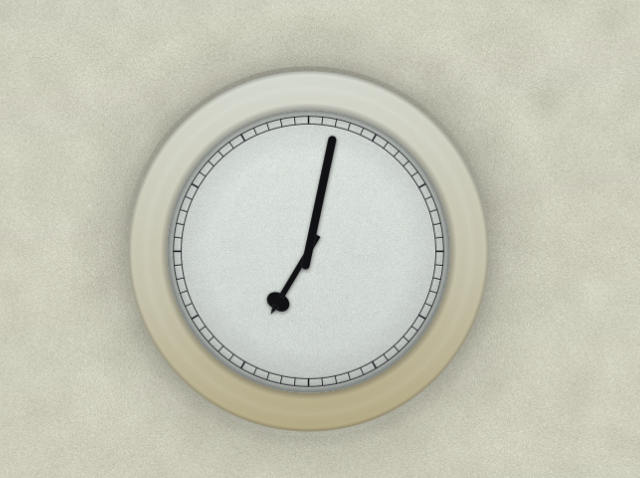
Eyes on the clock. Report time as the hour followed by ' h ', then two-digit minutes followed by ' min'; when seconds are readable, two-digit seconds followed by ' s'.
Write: 7 h 02 min
